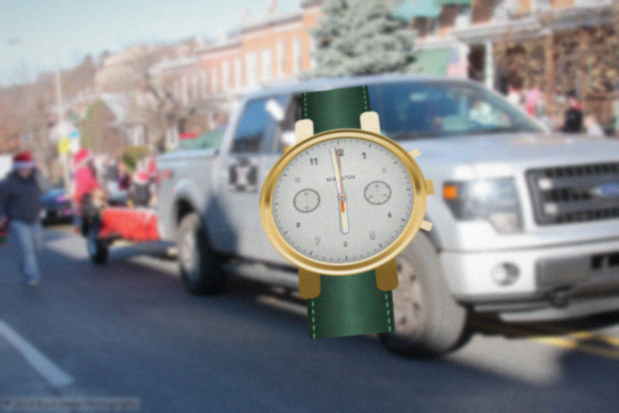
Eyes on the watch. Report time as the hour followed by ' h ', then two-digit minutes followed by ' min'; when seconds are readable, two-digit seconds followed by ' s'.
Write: 5 h 59 min
